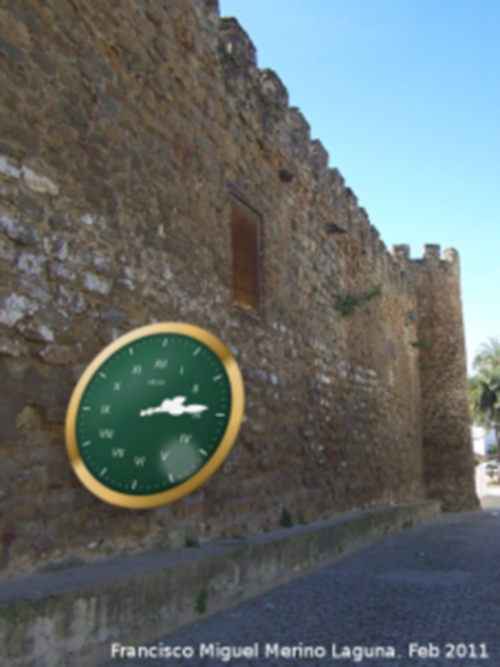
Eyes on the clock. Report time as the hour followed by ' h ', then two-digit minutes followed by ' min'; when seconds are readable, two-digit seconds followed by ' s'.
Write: 2 h 14 min
